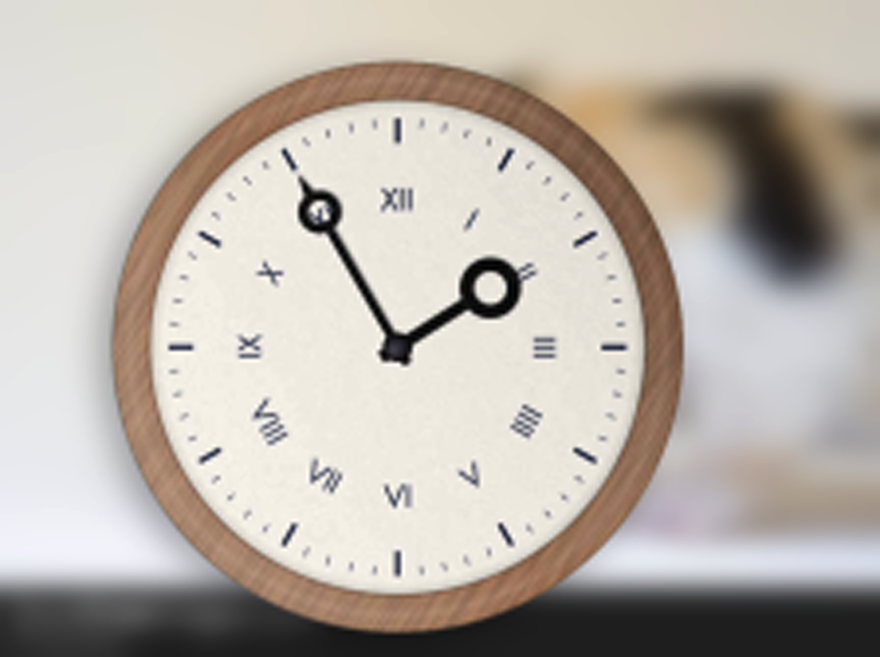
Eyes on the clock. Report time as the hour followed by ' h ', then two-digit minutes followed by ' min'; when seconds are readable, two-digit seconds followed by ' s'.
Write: 1 h 55 min
